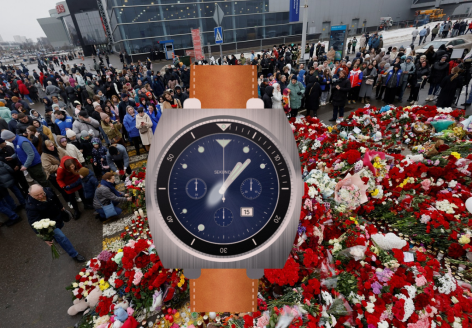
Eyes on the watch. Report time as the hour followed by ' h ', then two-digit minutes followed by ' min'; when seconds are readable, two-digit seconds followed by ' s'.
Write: 1 h 07 min
